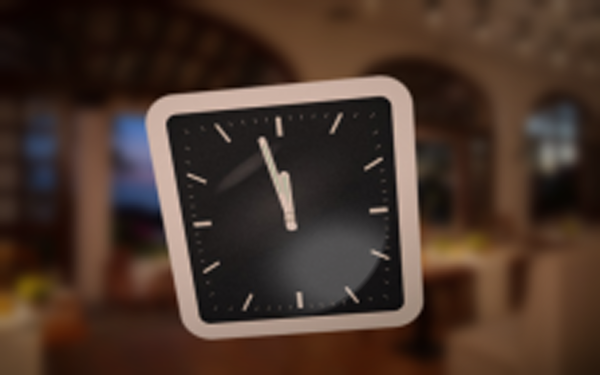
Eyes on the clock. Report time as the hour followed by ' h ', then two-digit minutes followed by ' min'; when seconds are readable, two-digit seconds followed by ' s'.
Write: 11 h 58 min
